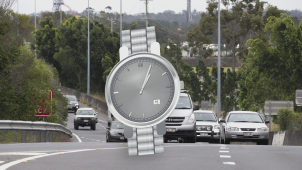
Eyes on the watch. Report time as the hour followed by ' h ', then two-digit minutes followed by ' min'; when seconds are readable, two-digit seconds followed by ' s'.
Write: 1 h 04 min
